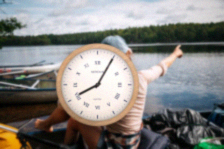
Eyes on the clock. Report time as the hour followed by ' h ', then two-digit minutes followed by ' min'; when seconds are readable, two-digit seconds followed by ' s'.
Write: 8 h 05 min
